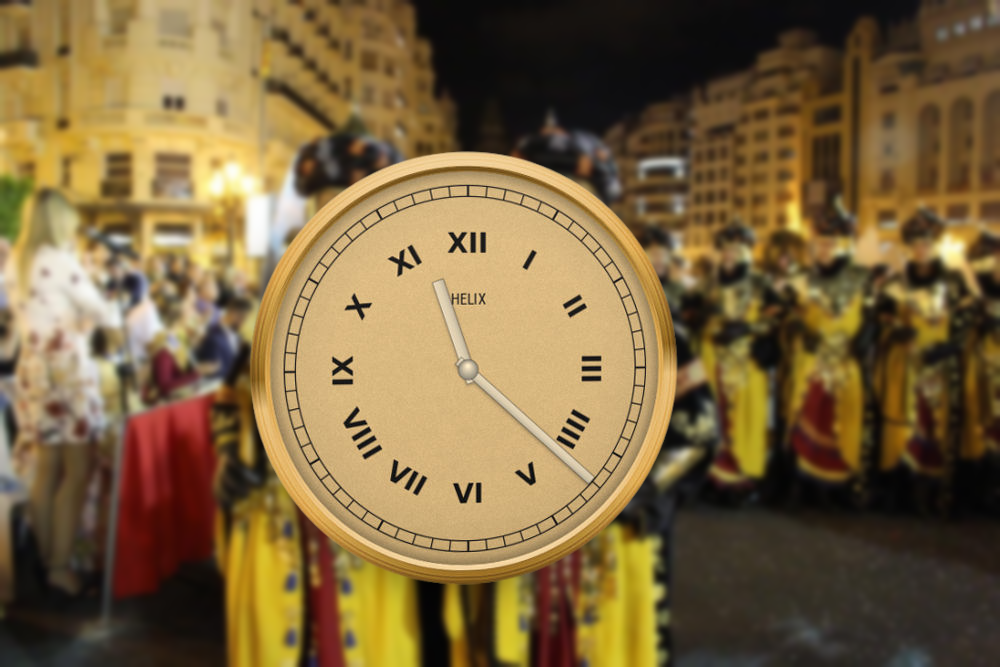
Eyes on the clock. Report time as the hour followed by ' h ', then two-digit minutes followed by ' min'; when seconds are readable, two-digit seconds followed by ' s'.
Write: 11 h 22 min
